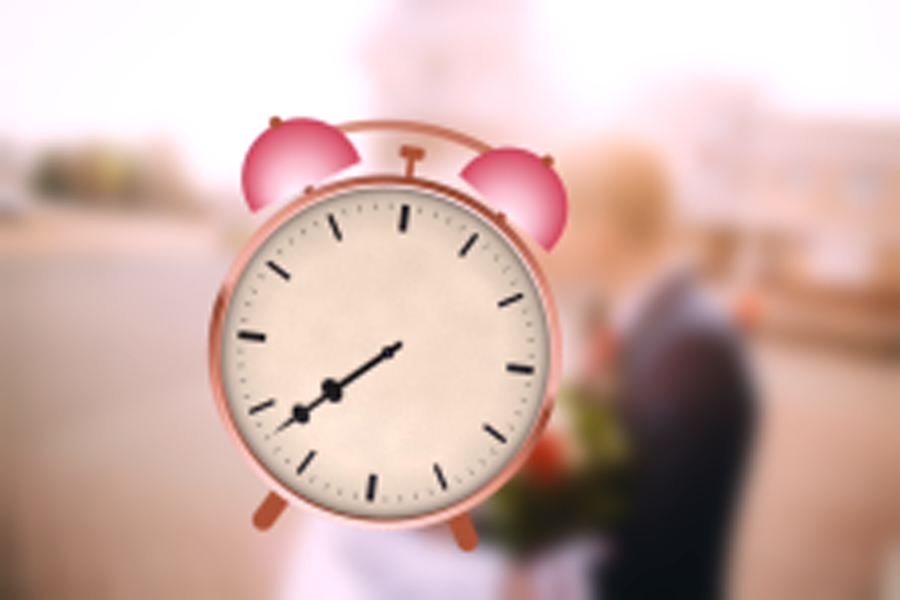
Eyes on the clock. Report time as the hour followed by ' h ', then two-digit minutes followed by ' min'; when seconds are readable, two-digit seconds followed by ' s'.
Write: 7 h 38 min
